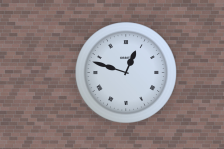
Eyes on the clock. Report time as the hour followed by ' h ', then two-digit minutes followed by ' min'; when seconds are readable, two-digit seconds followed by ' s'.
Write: 12 h 48 min
